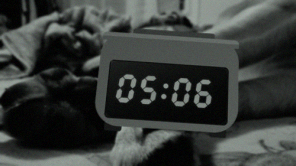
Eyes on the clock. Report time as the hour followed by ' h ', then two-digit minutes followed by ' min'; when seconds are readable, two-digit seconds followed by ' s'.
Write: 5 h 06 min
